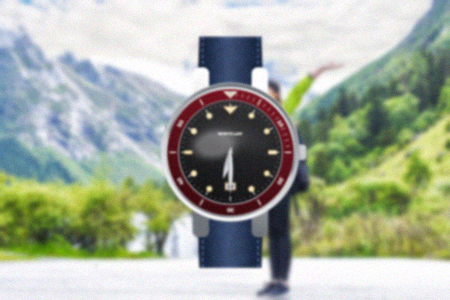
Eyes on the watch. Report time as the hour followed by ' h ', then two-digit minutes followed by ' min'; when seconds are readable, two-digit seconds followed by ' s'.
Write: 6 h 30 min
